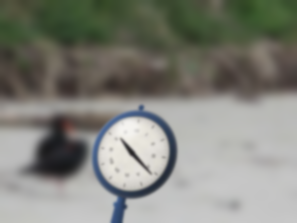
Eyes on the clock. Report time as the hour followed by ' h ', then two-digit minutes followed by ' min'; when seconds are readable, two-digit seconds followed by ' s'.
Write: 10 h 21 min
